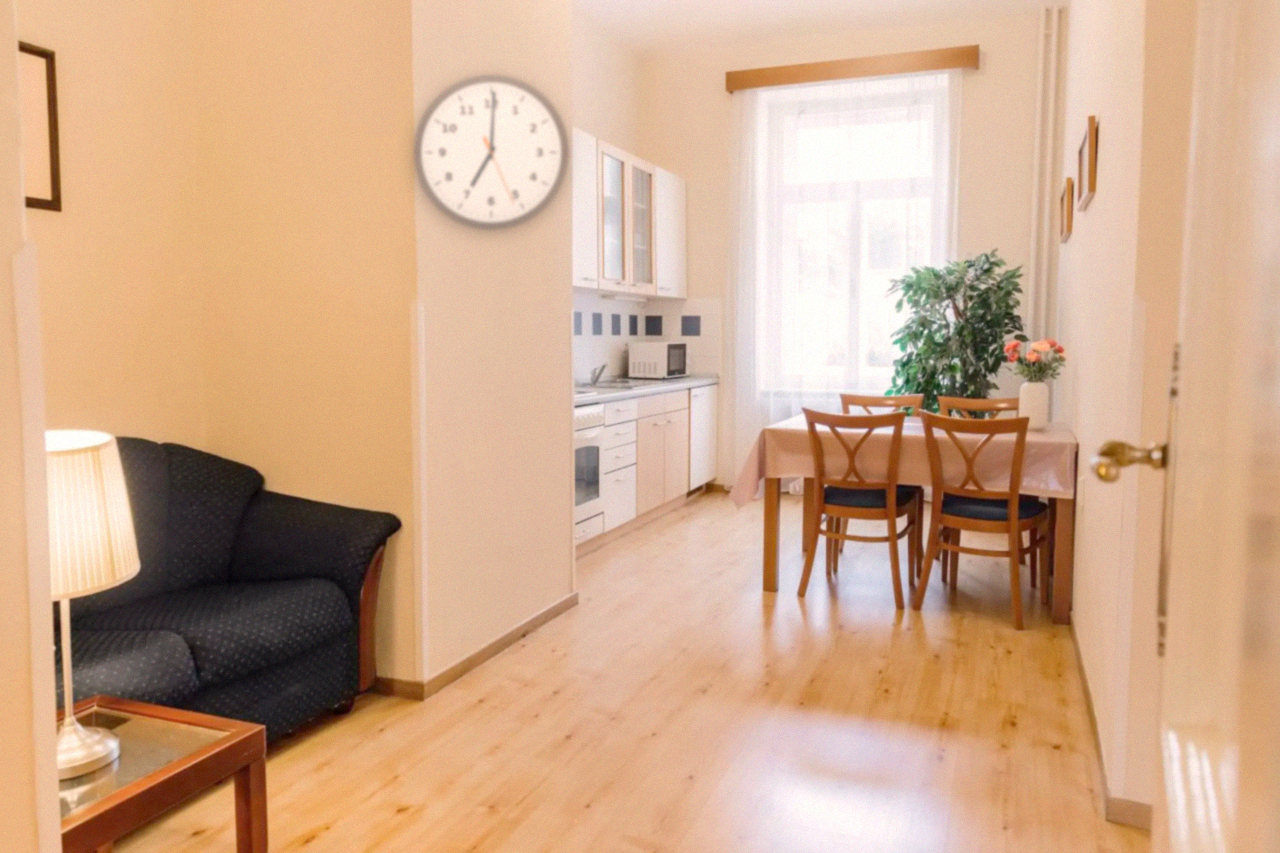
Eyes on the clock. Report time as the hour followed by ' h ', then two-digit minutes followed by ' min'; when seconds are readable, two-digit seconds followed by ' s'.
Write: 7 h 00 min 26 s
